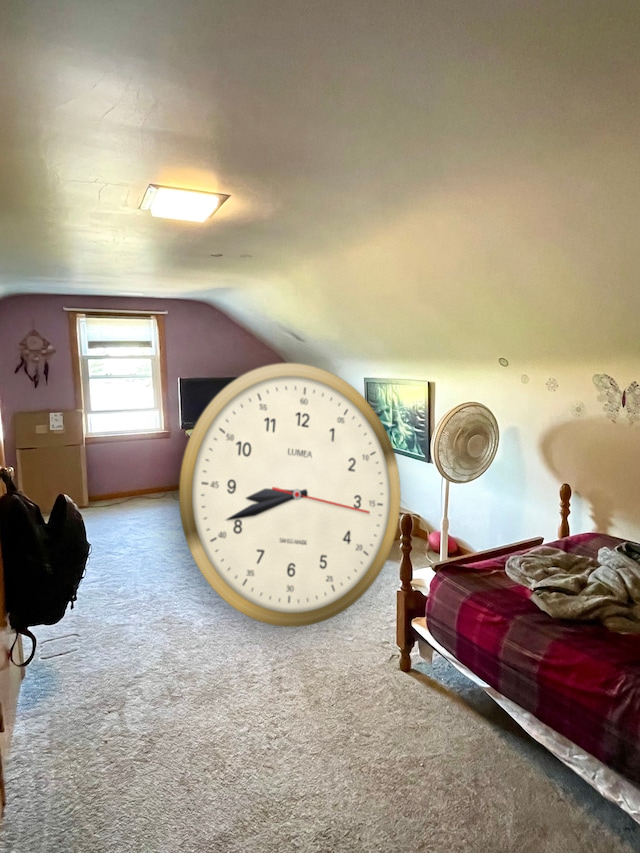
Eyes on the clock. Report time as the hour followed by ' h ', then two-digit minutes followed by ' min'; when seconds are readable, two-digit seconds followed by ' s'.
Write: 8 h 41 min 16 s
